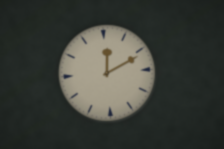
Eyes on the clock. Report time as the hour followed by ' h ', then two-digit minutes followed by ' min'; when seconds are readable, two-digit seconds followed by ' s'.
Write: 12 h 11 min
